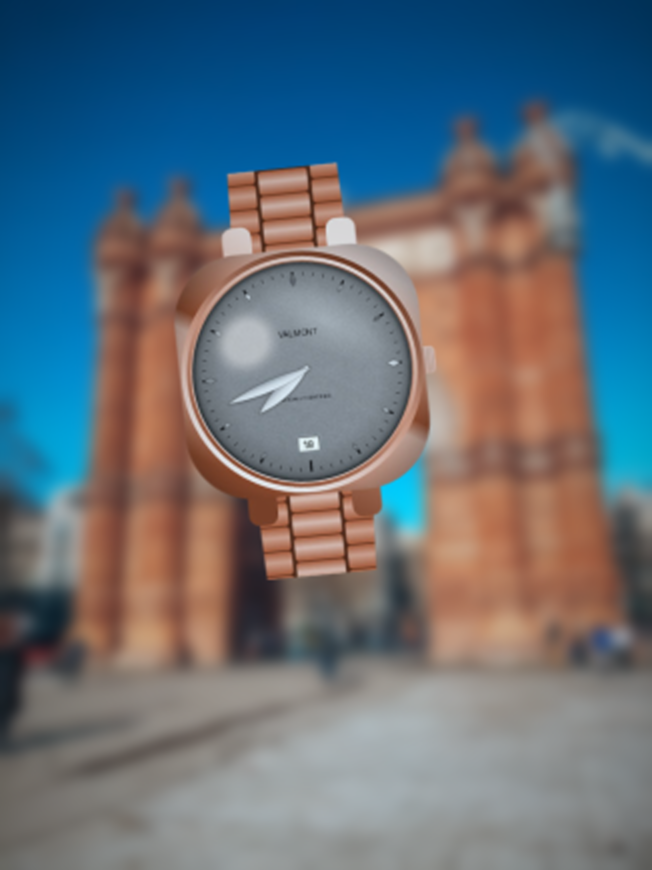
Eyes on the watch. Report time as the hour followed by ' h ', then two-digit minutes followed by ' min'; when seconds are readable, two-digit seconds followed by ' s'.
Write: 7 h 42 min
